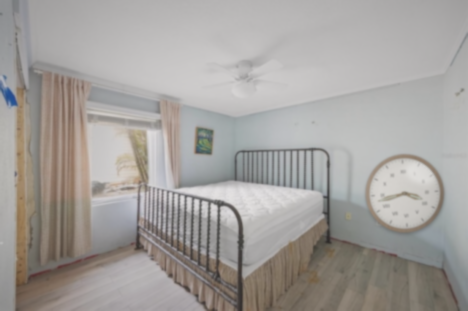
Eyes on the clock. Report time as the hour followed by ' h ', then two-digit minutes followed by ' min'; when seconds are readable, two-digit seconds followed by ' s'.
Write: 3 h 43 min
